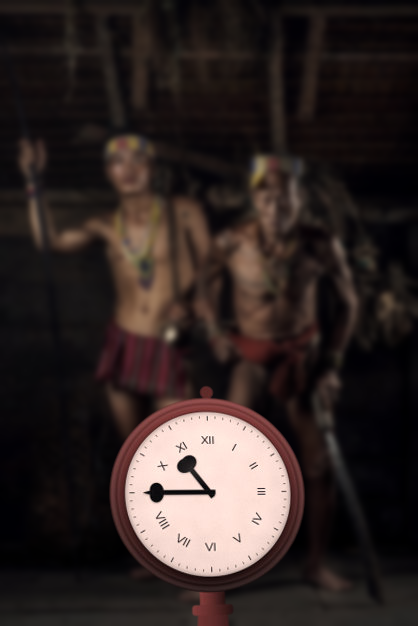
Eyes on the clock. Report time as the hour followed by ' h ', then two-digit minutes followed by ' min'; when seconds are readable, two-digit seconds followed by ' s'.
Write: 10 h 45 min
